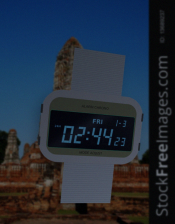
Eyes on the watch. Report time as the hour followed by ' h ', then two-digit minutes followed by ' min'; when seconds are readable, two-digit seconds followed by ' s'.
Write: 2 h 44 min 23 s
